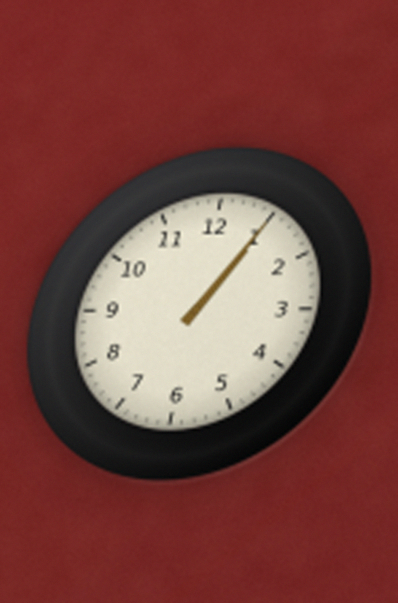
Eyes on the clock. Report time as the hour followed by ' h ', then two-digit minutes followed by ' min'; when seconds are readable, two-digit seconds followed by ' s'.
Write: 1 h 05 min
